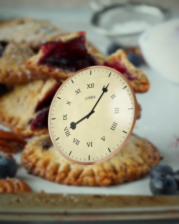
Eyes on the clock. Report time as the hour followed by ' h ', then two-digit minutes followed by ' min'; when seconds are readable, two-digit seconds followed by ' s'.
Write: 8 h 06 min
